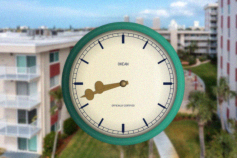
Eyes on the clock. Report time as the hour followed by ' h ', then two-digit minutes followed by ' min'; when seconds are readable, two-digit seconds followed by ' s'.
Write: 8 h 42 min
